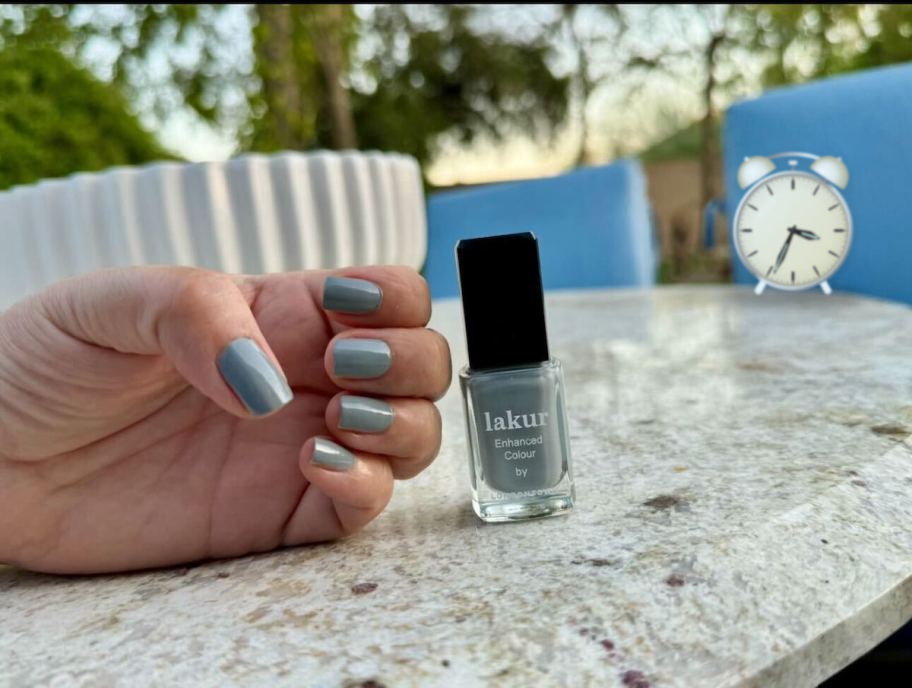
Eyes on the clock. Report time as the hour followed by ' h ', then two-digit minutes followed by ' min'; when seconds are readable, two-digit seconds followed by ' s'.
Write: 3 h 34 min
